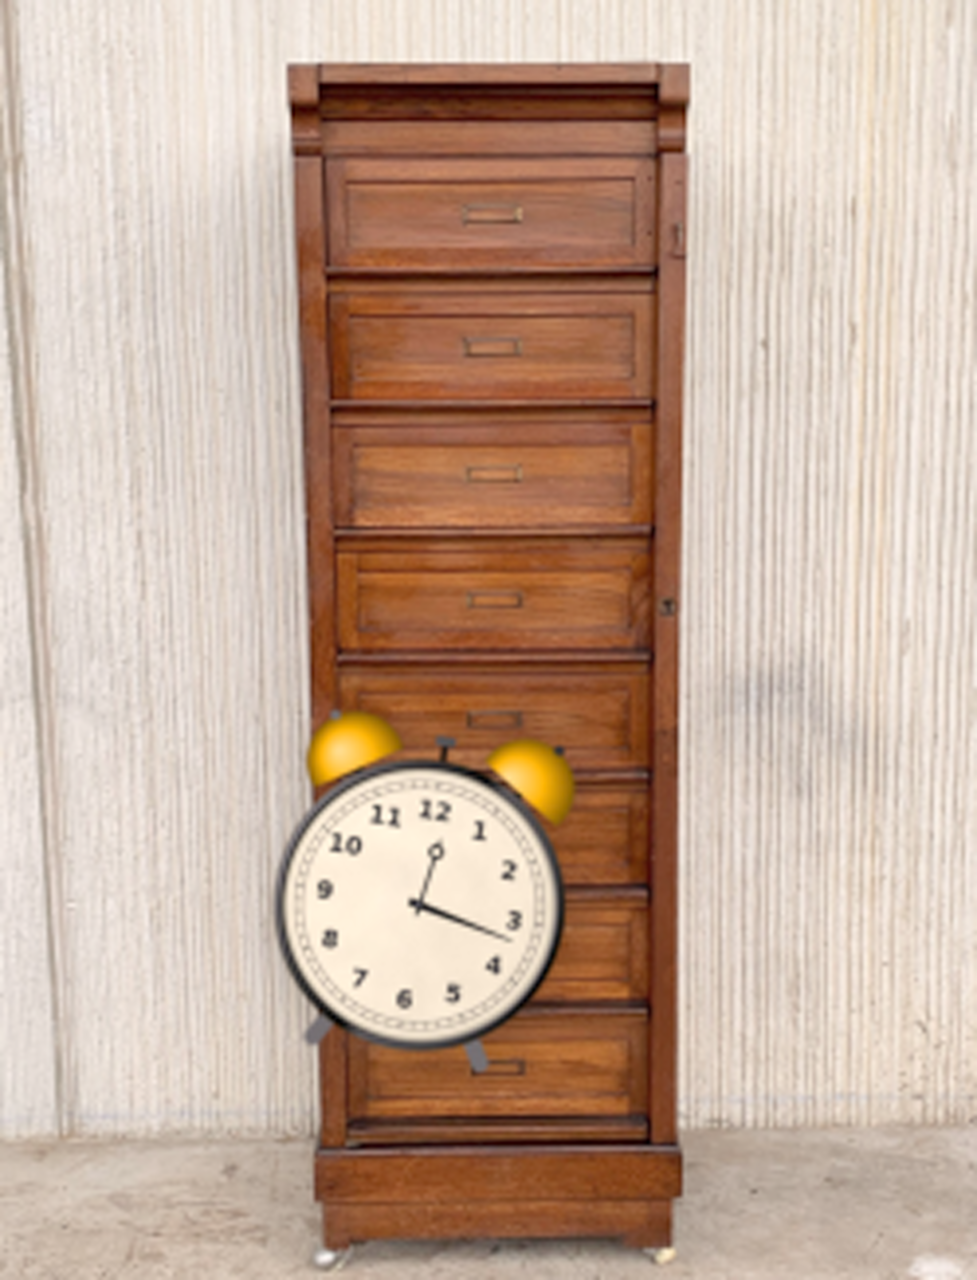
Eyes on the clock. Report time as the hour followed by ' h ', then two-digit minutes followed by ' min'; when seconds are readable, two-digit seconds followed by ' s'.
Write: 12 h 17 min
